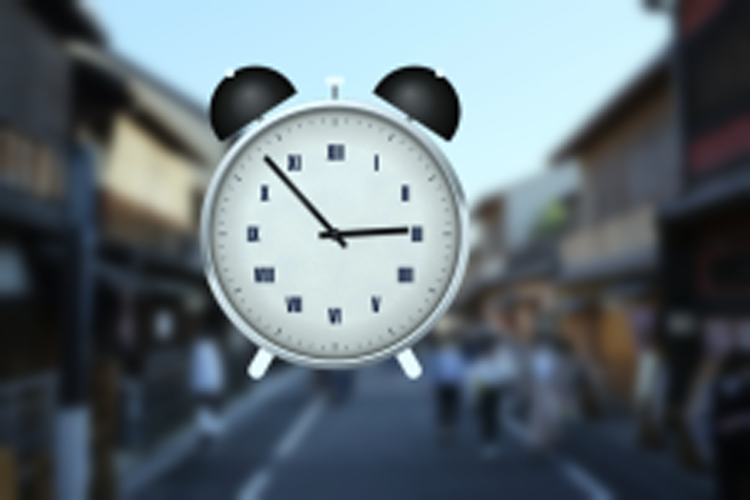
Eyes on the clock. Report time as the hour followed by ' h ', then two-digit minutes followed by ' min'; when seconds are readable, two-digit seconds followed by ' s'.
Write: 2 h 53 min
